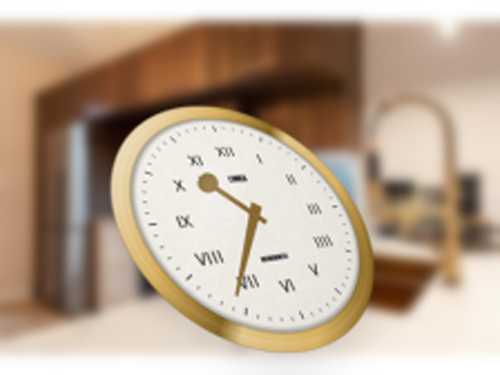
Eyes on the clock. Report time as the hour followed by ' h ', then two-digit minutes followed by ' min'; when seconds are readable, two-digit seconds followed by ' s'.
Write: 10 h 36 min
